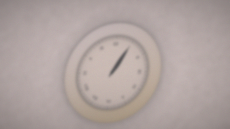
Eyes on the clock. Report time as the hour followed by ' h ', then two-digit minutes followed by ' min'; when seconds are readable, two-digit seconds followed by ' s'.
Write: 1 h 05 min
